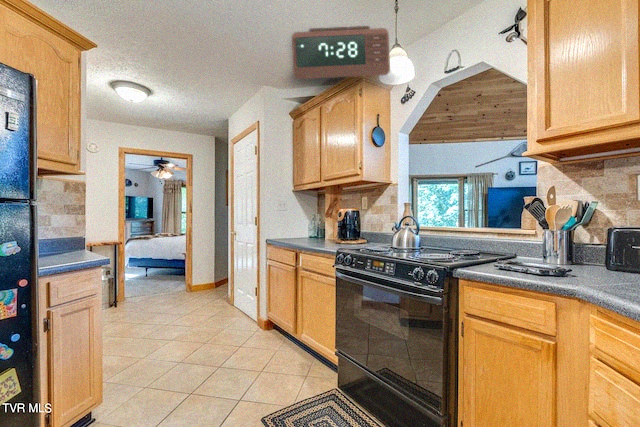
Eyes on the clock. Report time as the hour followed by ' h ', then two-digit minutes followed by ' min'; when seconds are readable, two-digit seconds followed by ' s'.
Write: 7 h 28 min
